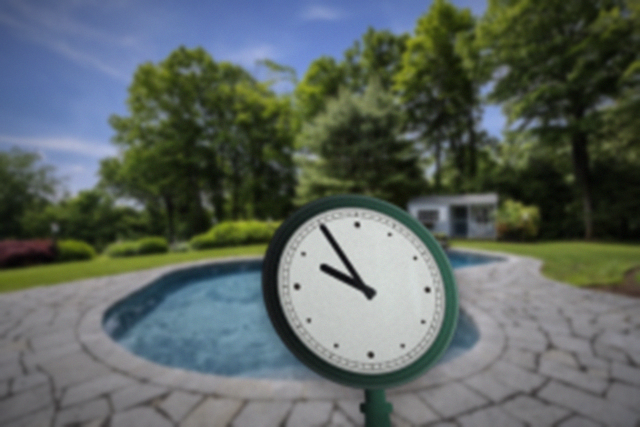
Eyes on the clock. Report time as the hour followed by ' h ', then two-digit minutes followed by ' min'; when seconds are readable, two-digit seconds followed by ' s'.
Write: 9 h 55 min
